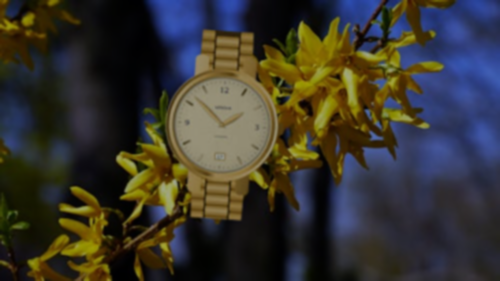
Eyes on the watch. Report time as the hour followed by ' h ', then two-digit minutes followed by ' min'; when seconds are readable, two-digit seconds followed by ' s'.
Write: 1 h 52 min
